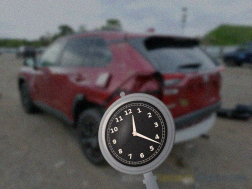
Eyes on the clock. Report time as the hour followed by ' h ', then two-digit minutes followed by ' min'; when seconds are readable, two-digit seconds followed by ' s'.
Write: 12 h 22 min
